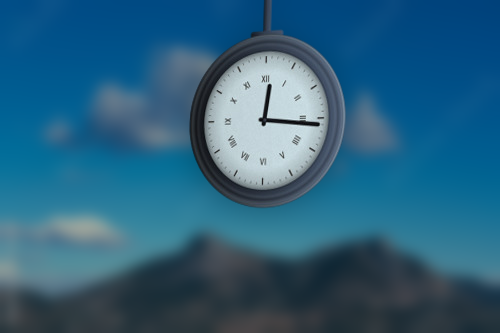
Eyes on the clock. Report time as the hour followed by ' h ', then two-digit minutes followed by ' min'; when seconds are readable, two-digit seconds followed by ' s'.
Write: 12 h 16 min
